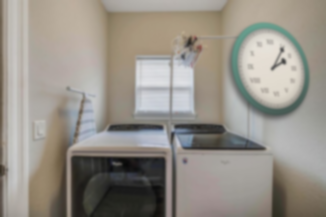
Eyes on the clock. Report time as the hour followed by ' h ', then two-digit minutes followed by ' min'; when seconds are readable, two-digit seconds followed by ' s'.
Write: 2 h 06 min
